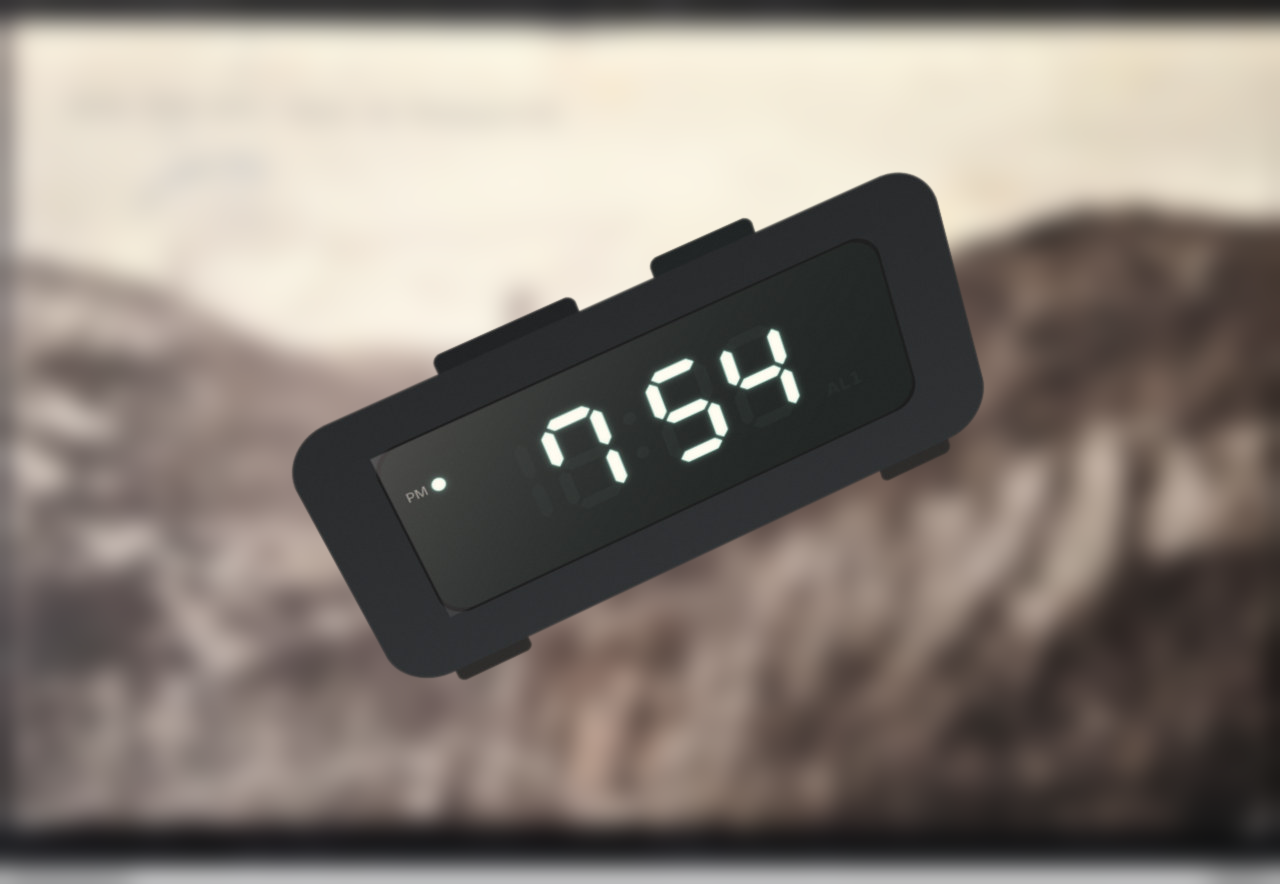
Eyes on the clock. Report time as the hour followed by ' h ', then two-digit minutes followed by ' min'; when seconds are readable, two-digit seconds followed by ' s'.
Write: 7 h 54 min
